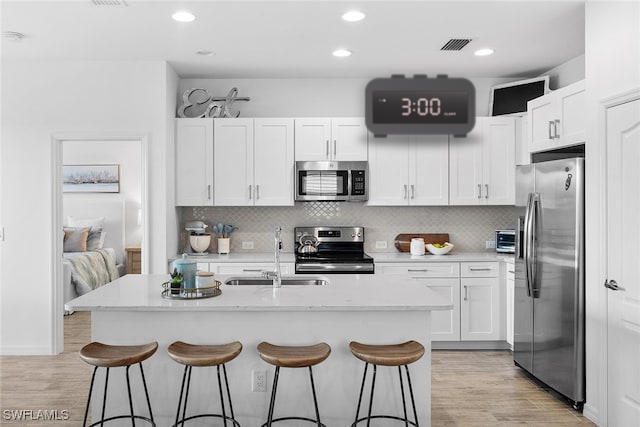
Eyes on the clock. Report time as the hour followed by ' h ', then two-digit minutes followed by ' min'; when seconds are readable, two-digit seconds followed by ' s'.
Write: 3 h 00 min
